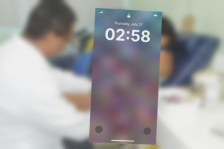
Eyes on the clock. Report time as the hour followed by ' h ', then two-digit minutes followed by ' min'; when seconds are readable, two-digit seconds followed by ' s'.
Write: 2 h 58 min
